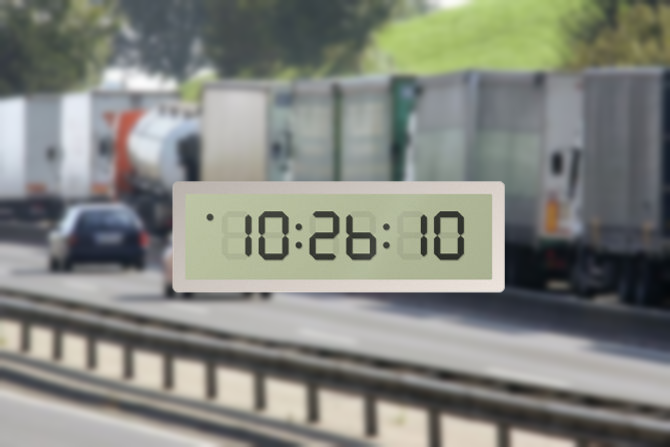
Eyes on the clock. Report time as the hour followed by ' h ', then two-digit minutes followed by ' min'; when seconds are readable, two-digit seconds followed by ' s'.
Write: 10 h 26 min 10 s
